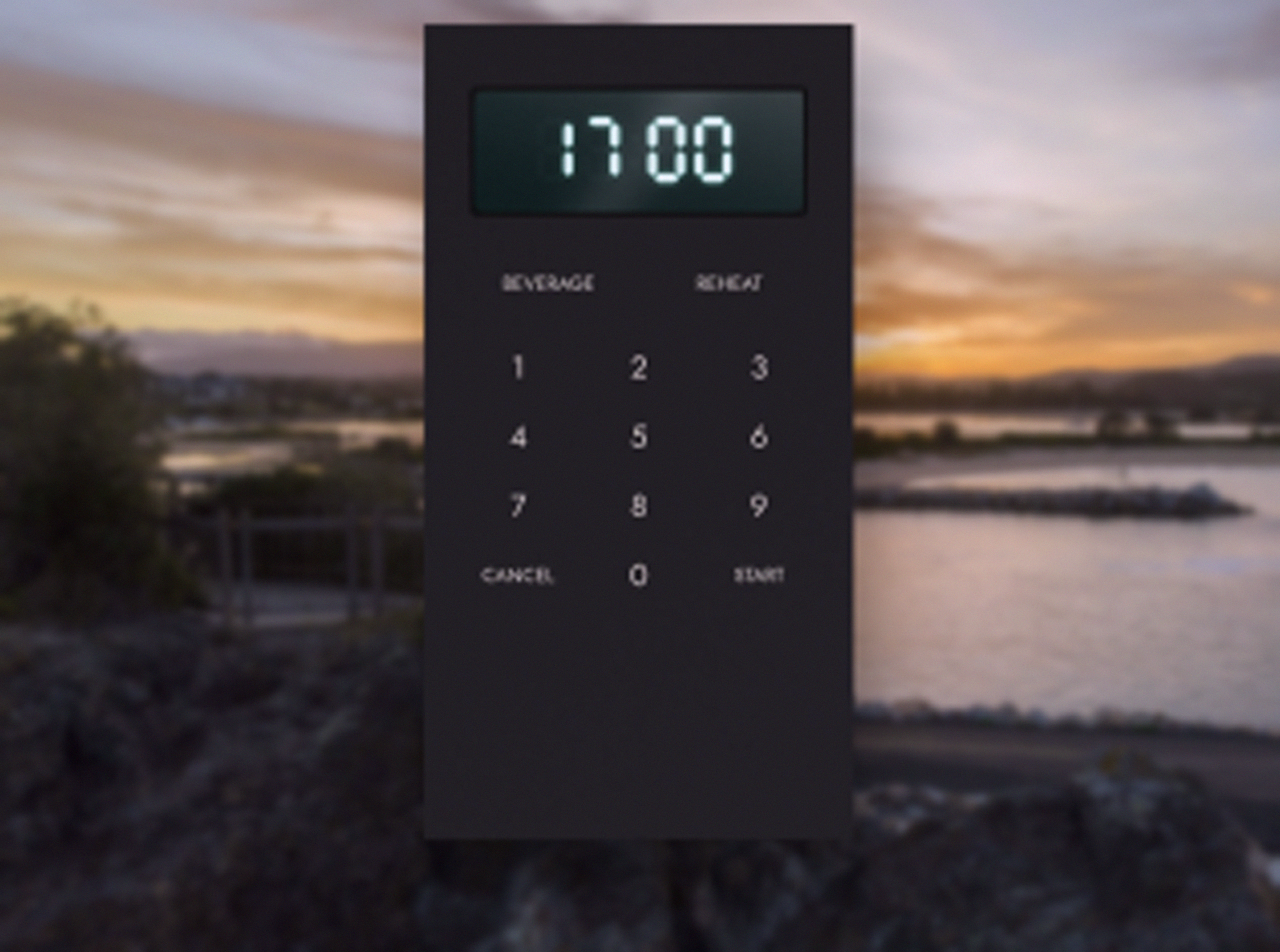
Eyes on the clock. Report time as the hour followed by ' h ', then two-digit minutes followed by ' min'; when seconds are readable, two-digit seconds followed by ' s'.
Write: 17 h 00 min
